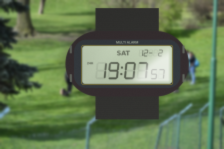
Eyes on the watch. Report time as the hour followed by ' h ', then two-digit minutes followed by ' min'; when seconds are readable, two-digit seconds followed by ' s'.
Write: 19 h 07 min 57 s
